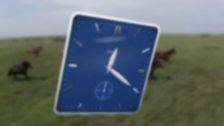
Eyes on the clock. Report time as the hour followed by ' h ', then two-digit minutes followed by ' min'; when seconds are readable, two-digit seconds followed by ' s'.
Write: 12 h 20 min
